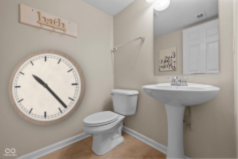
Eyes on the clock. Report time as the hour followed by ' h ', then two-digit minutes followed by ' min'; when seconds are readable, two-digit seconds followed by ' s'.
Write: 10 h 23 min
